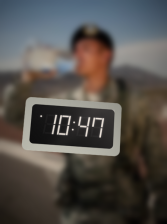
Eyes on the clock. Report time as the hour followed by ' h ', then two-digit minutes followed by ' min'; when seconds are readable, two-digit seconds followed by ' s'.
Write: 10 h 47 min
